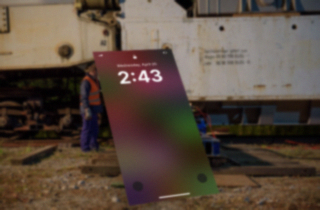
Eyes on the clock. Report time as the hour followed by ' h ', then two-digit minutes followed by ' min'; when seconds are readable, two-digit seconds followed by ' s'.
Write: 2 h 43 min
